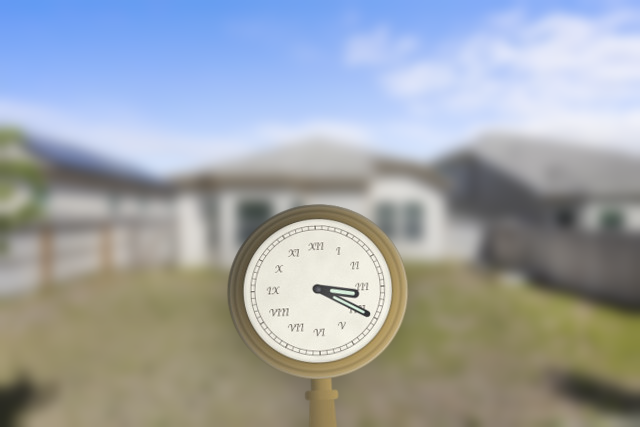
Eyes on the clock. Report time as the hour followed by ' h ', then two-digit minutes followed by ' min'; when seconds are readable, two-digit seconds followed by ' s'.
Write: 3 h 20 min
